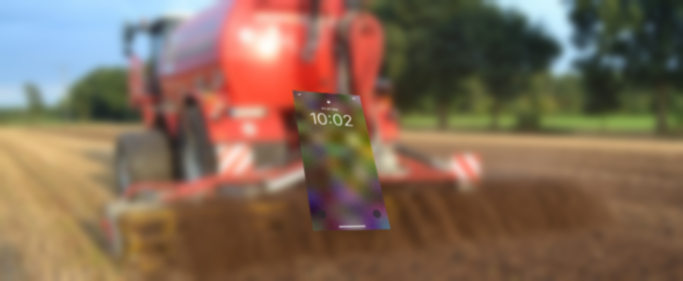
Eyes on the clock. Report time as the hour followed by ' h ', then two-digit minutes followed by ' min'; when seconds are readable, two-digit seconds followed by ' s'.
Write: 10 h 02 min
